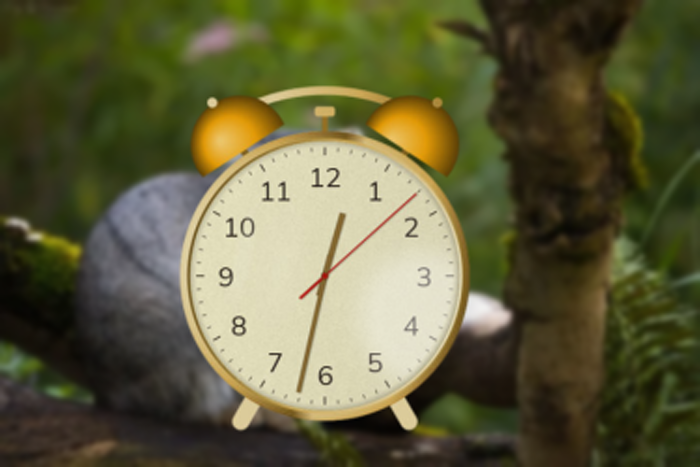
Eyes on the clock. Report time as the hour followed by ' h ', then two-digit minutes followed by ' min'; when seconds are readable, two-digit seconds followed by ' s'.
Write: 12 h 32 min 08 s
